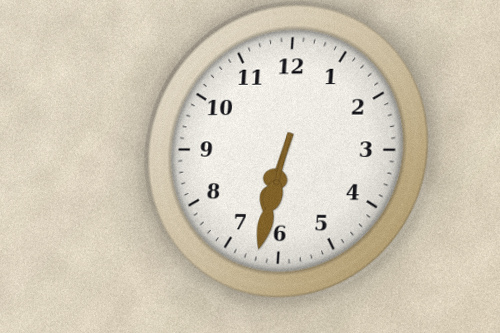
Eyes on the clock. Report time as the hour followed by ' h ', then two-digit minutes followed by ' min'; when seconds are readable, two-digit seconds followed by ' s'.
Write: 6 h 32 min
